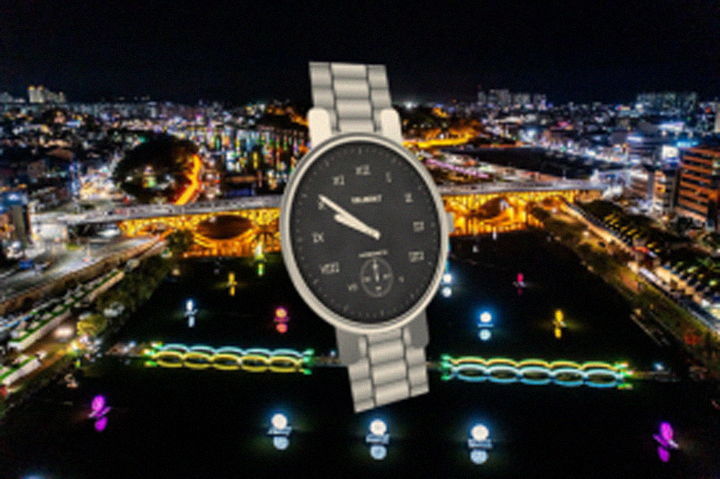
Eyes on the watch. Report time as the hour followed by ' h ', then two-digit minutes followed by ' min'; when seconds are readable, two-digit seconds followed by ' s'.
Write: 9 h 51 min
